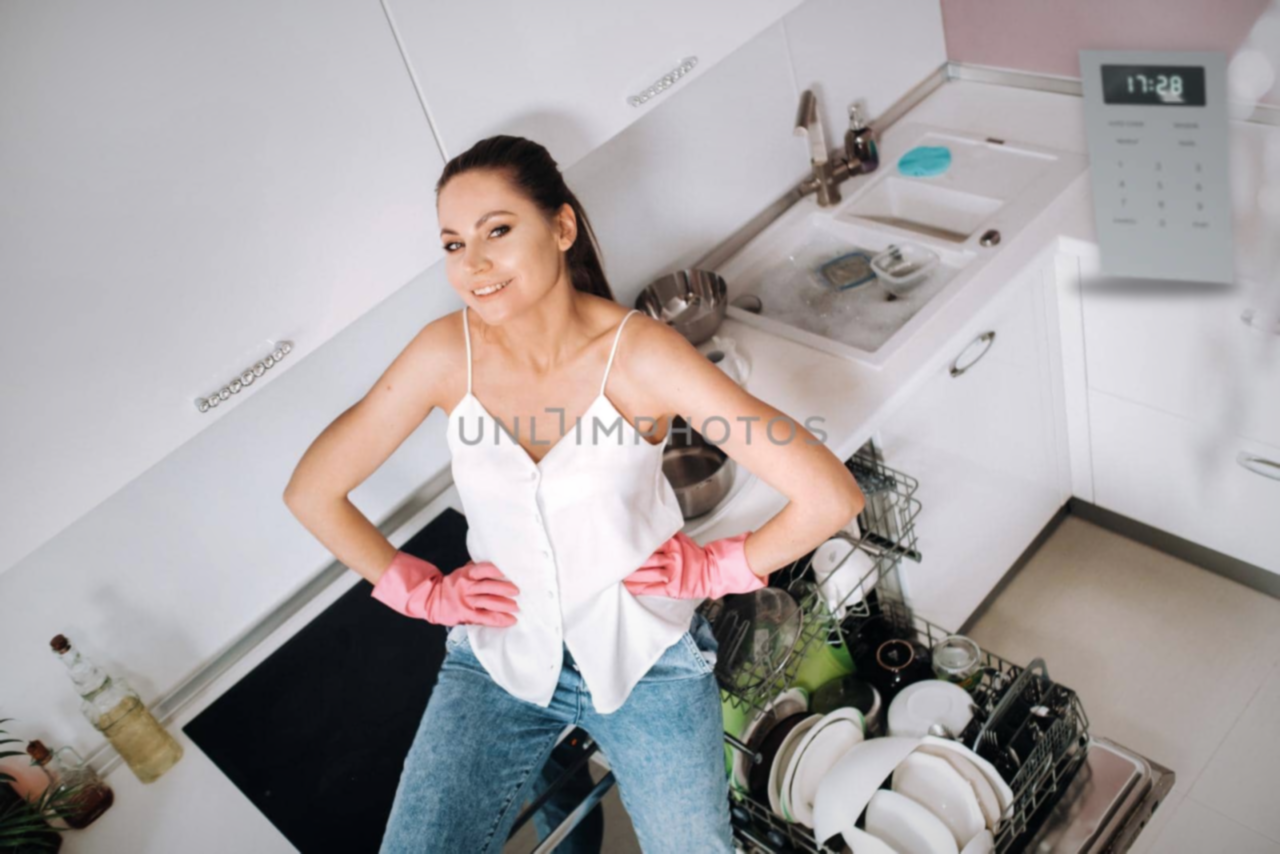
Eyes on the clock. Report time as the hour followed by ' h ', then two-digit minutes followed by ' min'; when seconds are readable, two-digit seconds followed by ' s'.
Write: 17 h 28 min
